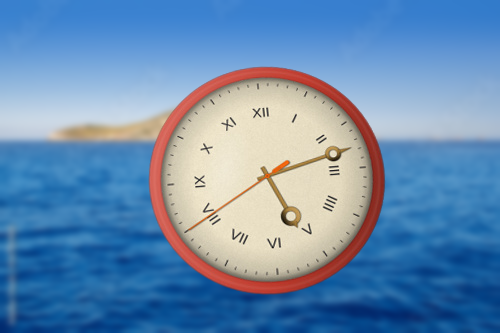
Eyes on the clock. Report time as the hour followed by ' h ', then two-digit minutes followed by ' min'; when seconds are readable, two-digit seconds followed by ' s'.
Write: 5 h 12 min 40 s
